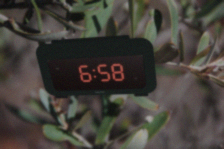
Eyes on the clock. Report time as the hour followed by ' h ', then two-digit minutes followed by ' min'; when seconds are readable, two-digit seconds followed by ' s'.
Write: 6 h 58 min
